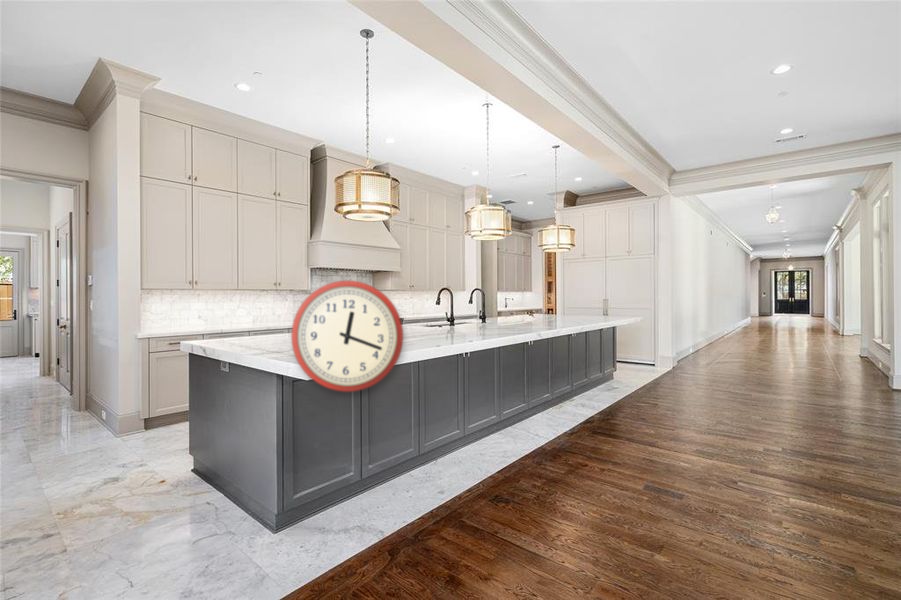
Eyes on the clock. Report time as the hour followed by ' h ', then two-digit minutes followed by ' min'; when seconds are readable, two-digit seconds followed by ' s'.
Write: 12 h 18 min
